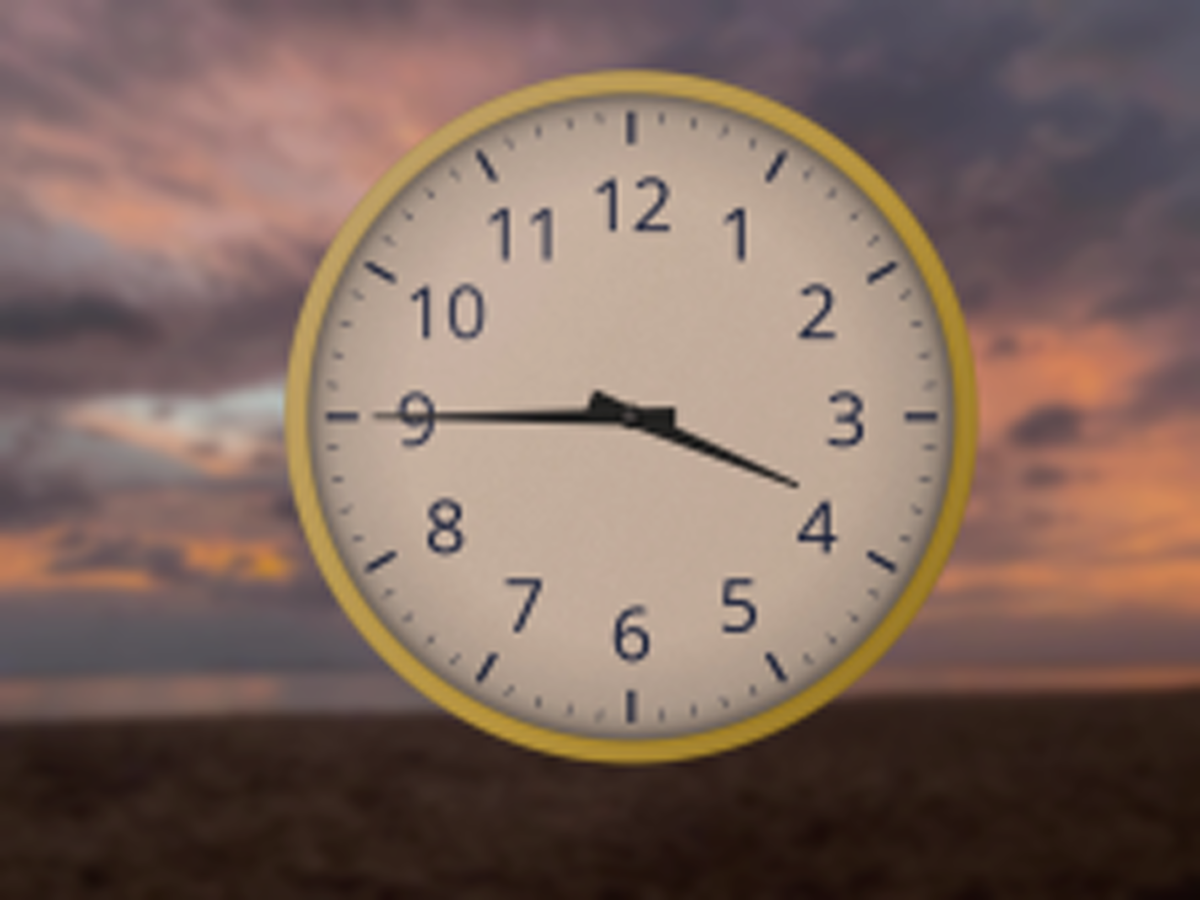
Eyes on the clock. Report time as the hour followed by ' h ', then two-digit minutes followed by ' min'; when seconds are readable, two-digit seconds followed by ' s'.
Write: 3 h 45 min
